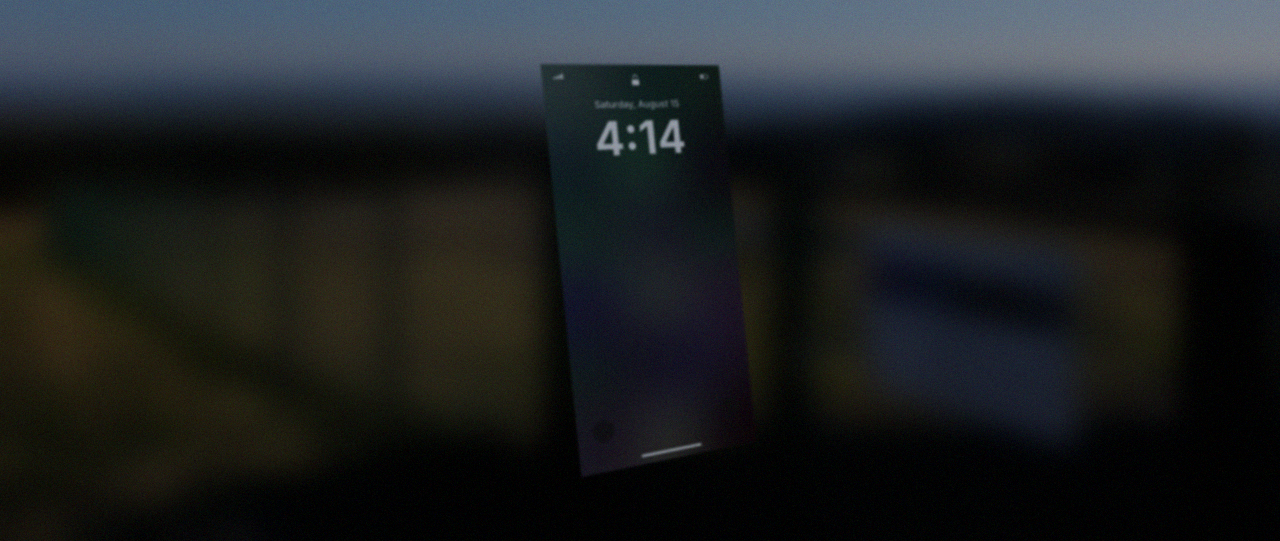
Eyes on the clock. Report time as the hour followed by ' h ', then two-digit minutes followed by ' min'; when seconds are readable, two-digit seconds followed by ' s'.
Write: 4 h 14 min
